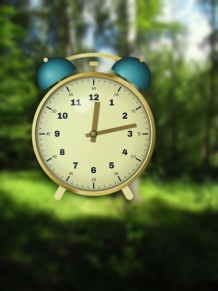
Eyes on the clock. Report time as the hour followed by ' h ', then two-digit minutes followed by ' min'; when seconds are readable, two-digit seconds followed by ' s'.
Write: 12 h 13 min
